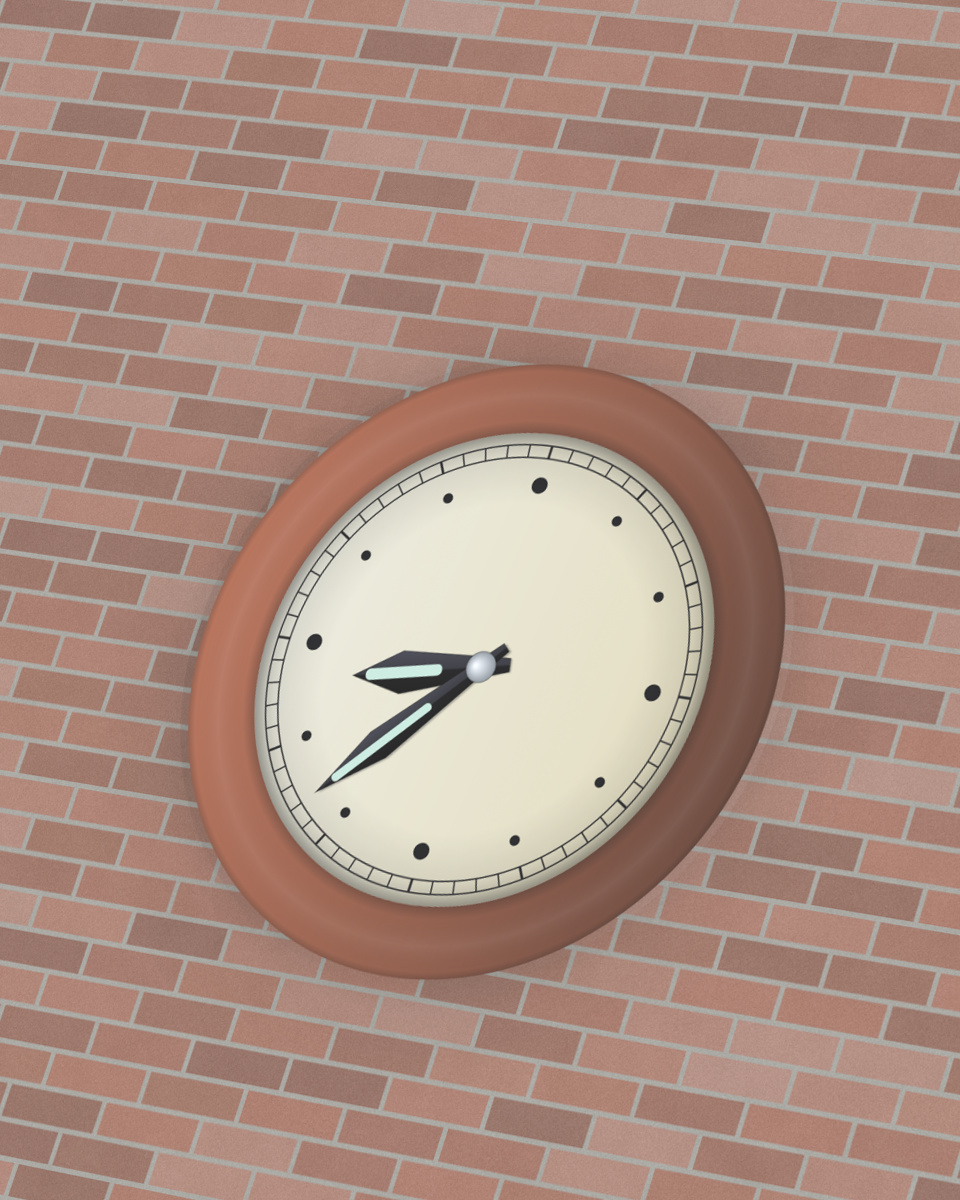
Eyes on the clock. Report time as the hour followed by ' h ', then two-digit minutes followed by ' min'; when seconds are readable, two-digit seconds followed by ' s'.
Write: 8 h 37 min
